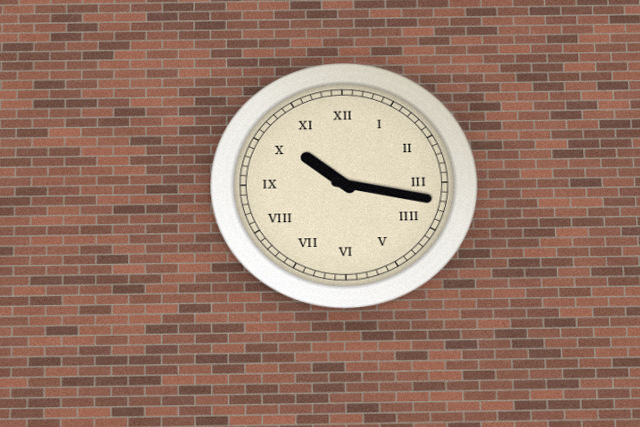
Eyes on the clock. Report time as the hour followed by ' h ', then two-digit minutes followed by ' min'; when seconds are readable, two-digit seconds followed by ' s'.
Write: 10 h 17 min
